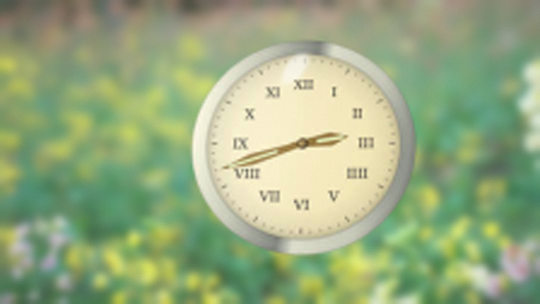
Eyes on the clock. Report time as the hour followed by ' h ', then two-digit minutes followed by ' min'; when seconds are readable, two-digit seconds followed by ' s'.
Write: 2 h 42 min
